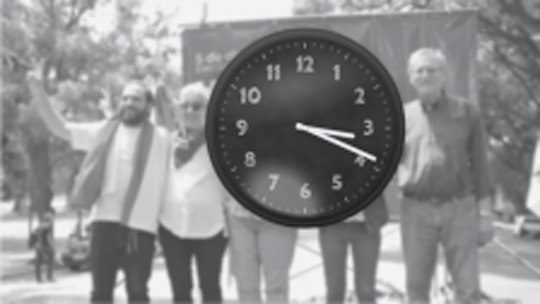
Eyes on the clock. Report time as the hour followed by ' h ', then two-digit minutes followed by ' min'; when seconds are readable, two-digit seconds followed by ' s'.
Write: 3 h 19 min
